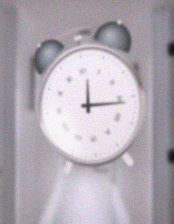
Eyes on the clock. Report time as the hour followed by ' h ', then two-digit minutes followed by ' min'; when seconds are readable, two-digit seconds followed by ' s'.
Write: 12 h 16 min
